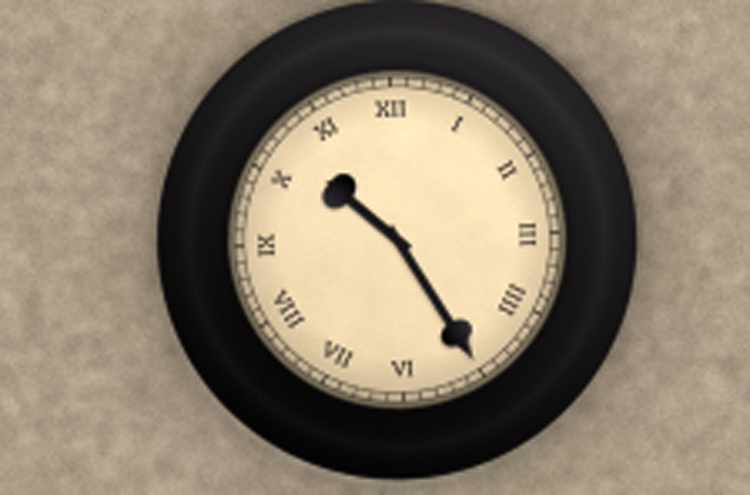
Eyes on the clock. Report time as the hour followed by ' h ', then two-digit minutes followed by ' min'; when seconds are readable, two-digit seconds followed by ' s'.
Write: 10 h 25 min
